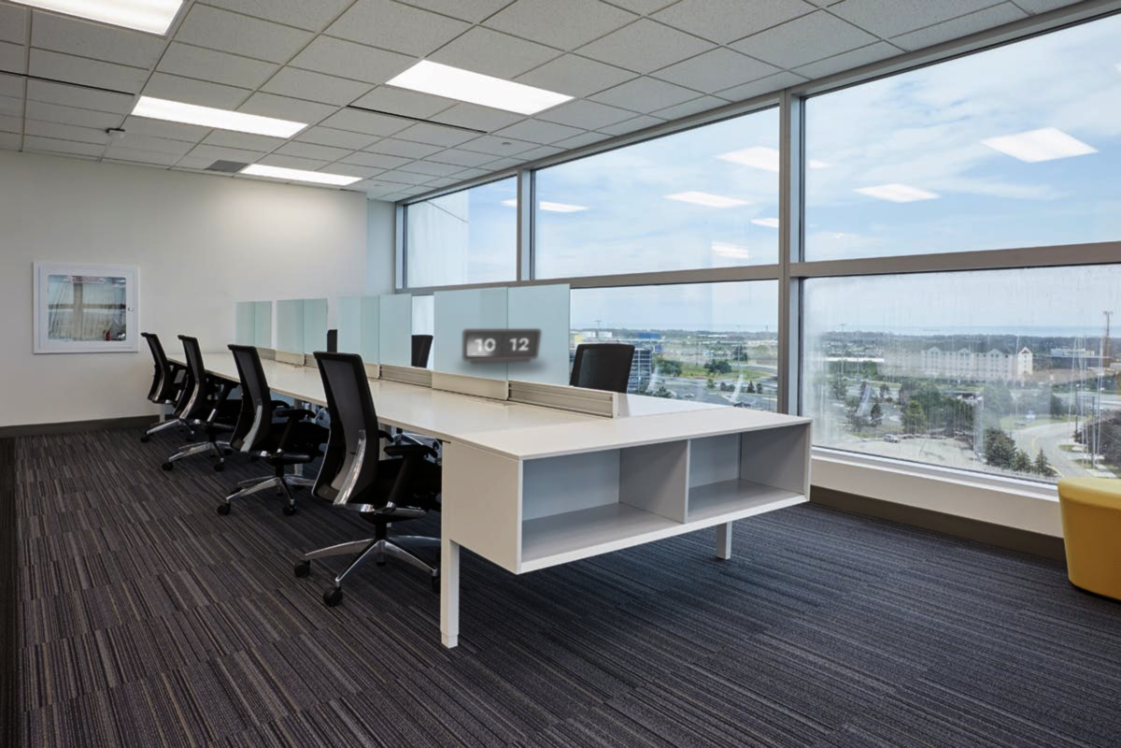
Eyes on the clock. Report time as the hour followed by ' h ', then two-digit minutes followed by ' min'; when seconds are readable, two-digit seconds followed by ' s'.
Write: 10 h 12 min
